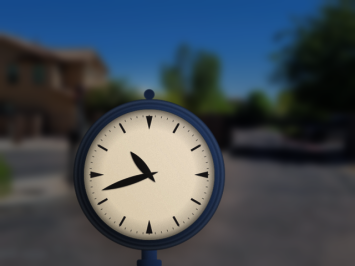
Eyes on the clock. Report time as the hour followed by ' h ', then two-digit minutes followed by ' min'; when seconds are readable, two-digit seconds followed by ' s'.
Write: 10 h 42 min
